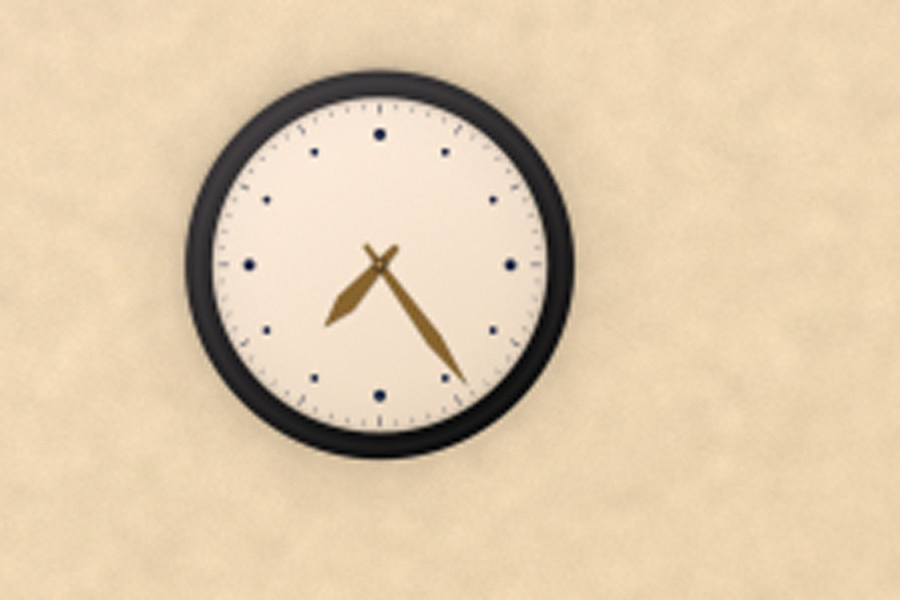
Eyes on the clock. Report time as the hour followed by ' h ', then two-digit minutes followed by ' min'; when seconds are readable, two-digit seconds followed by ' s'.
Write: 7 h 24 min
